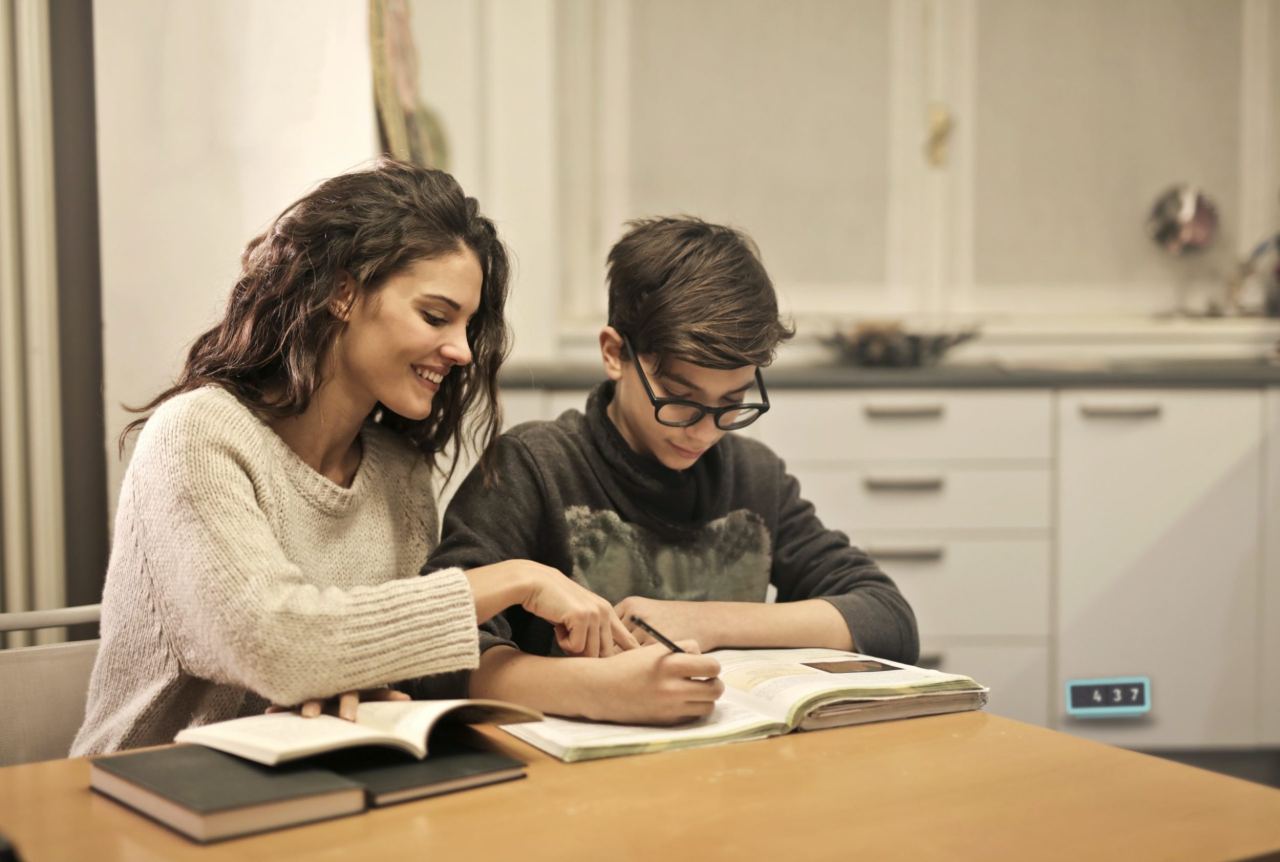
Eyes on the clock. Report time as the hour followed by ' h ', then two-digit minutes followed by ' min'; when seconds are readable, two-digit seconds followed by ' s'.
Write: 4 h 37 min
